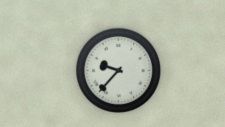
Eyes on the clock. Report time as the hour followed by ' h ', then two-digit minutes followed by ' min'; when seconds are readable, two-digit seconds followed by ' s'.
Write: 9 h 37 min
